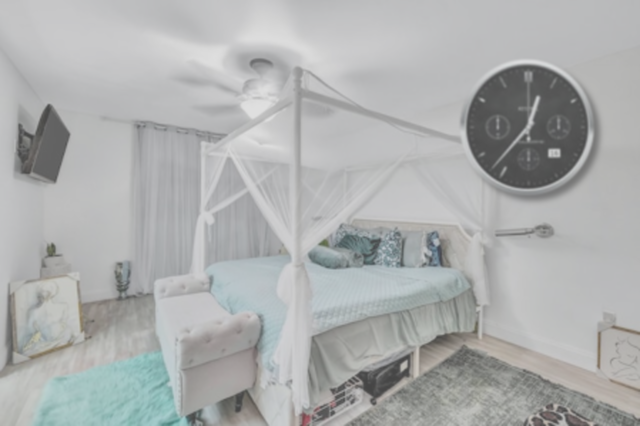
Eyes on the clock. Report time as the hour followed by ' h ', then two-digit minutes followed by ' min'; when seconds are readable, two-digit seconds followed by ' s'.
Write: 12 h 37 min
